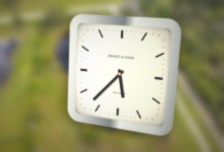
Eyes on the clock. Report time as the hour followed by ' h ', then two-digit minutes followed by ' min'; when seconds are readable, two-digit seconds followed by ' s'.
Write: 5 h 37 min
